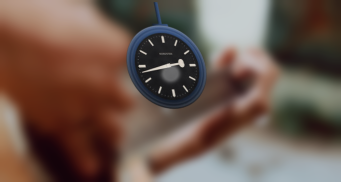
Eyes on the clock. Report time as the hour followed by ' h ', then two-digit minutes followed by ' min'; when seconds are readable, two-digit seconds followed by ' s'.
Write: 2 h 43 min
